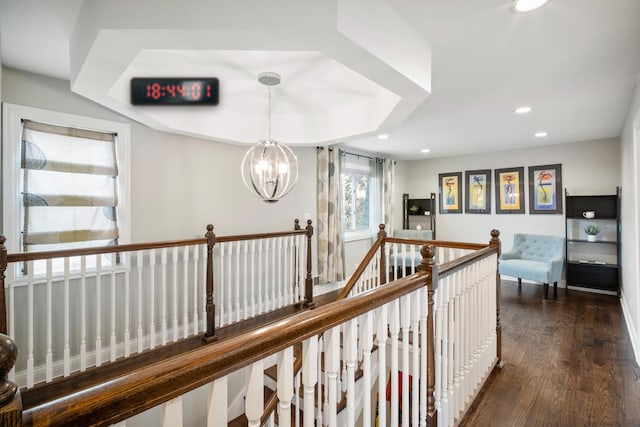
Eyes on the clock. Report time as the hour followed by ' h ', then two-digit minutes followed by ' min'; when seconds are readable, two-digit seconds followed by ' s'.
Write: 18 h 44 min 01 s
